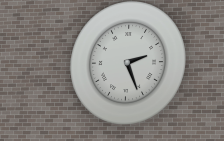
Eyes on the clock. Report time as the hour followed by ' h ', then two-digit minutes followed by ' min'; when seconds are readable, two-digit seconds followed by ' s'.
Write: 2 h 26 min
